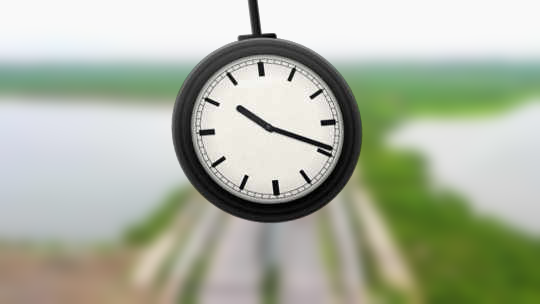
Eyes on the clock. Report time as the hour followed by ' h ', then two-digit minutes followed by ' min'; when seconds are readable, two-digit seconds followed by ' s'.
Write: 10 h 19 min
